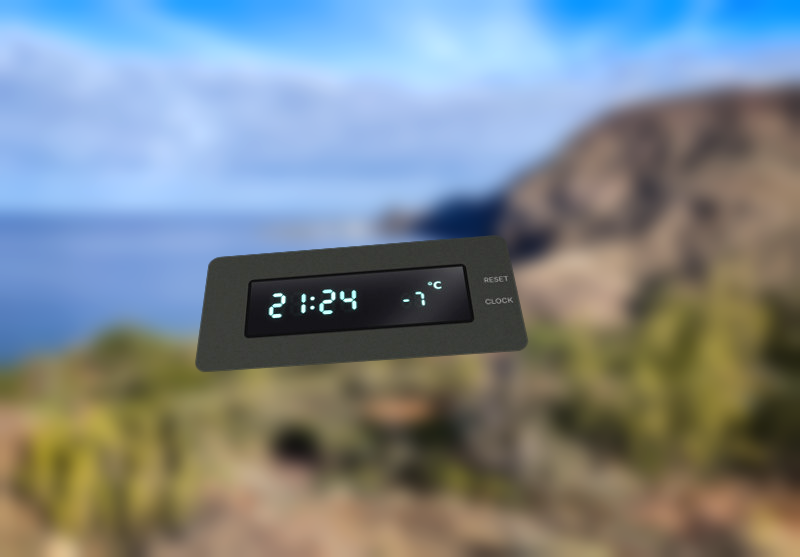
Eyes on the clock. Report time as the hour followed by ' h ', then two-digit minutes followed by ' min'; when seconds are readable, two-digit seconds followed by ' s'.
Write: 21 h 24 min
